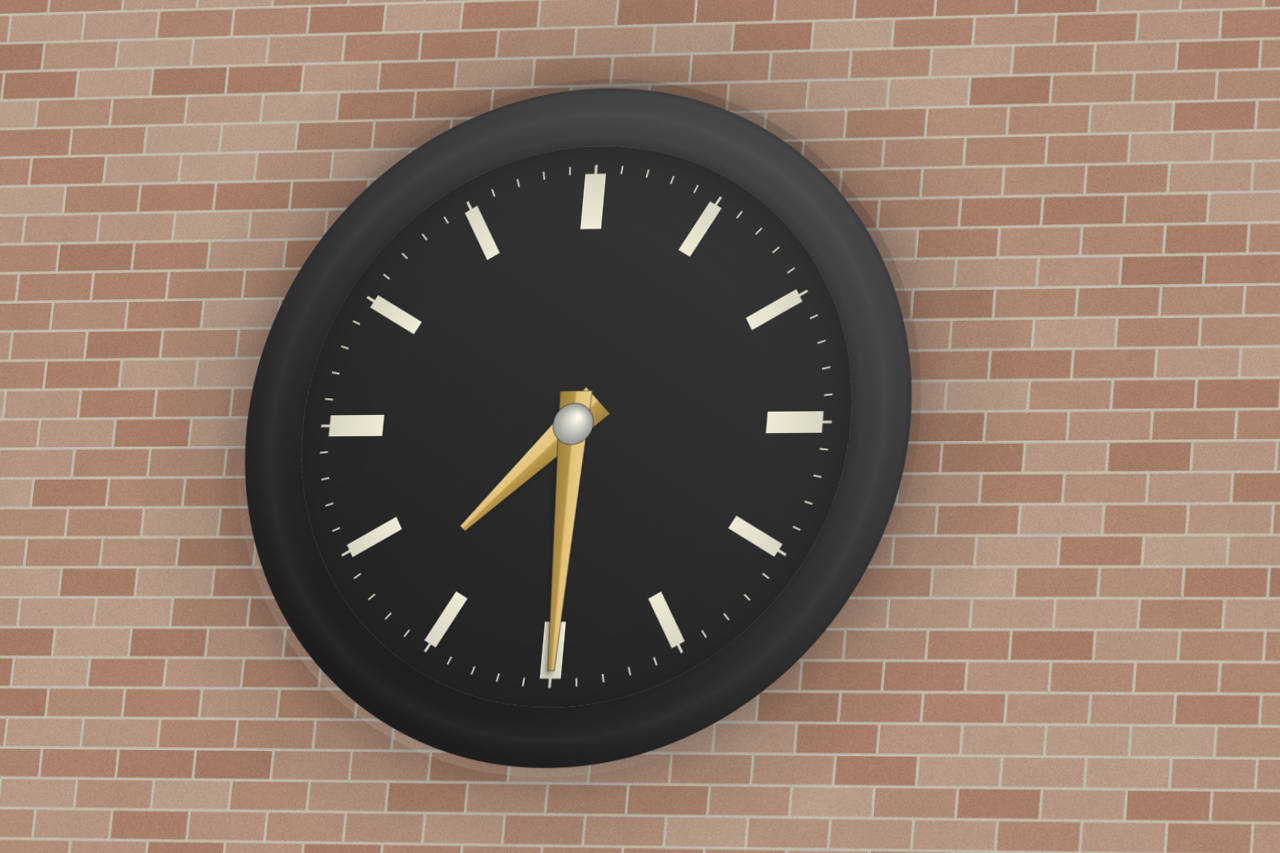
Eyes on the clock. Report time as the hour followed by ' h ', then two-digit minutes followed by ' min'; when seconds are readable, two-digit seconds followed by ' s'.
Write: 7 h 30 min
